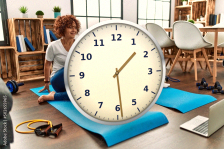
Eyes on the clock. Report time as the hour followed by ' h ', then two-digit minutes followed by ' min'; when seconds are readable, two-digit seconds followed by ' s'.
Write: 1 h 29 min
